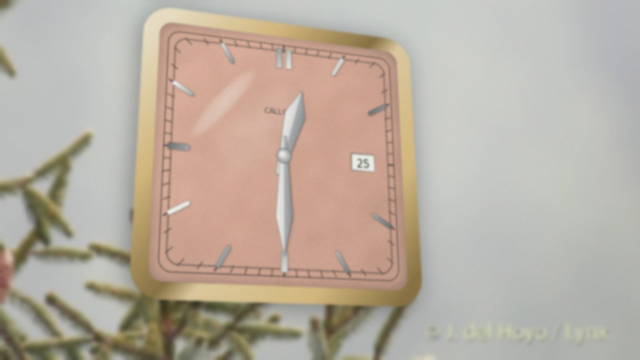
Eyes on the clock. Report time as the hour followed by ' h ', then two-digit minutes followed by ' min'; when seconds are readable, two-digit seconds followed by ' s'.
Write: 12 h 30 min
